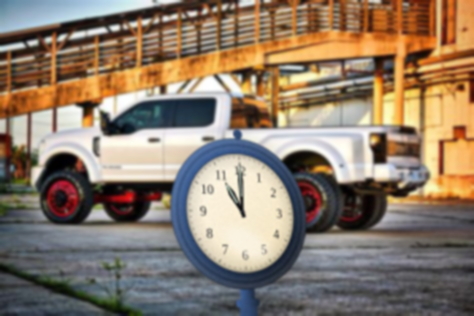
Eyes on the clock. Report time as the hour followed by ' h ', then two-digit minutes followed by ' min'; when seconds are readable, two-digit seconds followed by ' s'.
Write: 11 h 00 min
